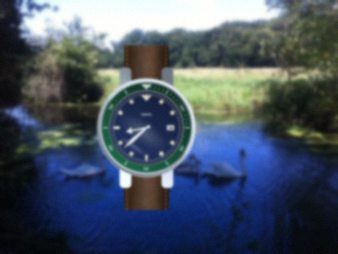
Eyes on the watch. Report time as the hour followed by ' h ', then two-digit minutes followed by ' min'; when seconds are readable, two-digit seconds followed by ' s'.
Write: 8 h 38 min
